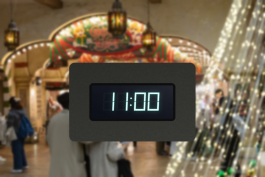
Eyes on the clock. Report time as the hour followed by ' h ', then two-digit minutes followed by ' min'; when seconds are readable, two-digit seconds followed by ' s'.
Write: 11 h 00 min
